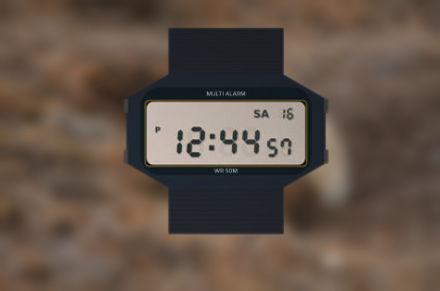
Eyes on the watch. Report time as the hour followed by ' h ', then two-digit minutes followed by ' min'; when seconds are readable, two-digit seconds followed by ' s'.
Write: 12 h 44 min 57 s
